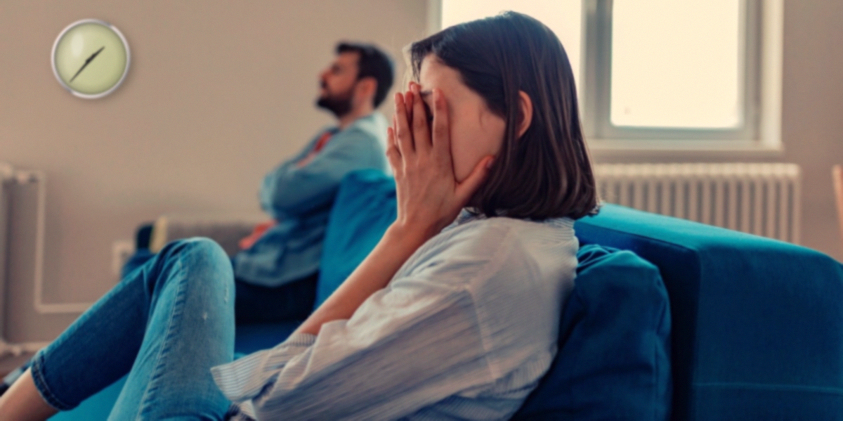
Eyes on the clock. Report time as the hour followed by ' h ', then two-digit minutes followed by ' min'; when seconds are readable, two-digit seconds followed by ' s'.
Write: 1 h 37 min
